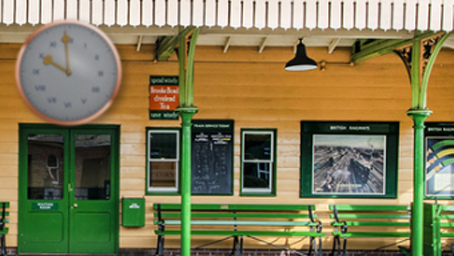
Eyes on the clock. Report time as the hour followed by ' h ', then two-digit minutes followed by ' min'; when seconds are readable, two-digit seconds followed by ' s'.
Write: 9 h 59 min
